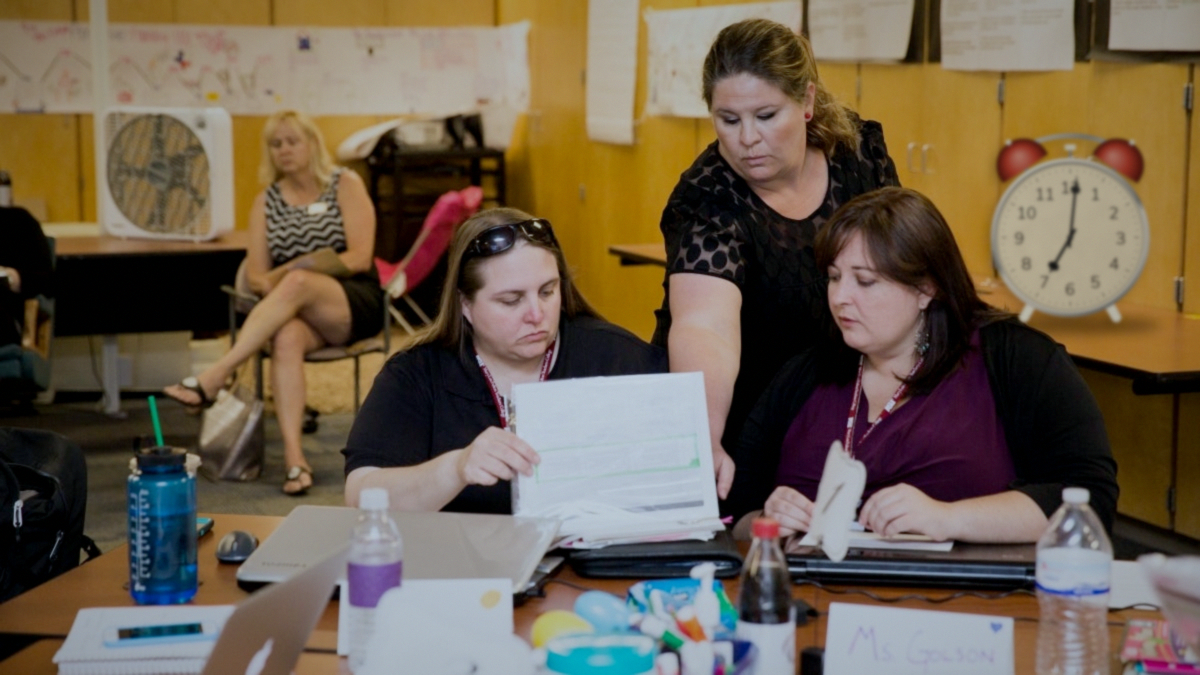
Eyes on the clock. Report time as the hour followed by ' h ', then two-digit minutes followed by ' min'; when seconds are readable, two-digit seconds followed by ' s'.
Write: 7 h 01 min
